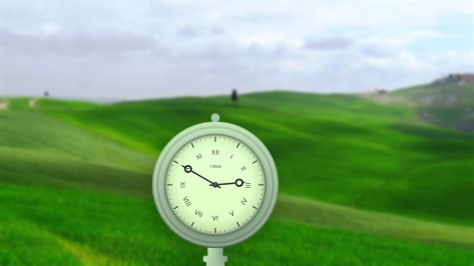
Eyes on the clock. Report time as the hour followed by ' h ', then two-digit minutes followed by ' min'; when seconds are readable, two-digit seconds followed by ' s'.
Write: 2 h 50 min
